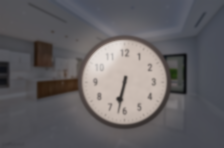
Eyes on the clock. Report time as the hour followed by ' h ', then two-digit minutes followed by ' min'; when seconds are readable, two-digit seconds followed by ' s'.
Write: 6 h 32 min
